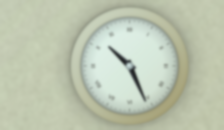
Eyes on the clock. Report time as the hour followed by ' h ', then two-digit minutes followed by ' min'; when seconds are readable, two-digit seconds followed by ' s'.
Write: 10 h 26 min
